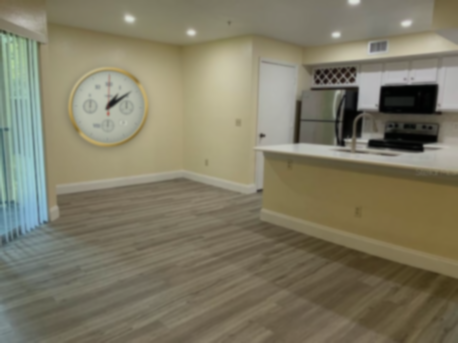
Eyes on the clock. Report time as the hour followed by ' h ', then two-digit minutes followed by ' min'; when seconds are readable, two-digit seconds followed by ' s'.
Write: 1 h 09 min
